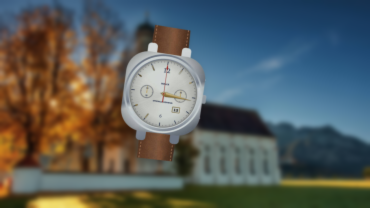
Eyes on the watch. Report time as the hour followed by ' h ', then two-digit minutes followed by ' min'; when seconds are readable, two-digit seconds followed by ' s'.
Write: 3 h 16 min
